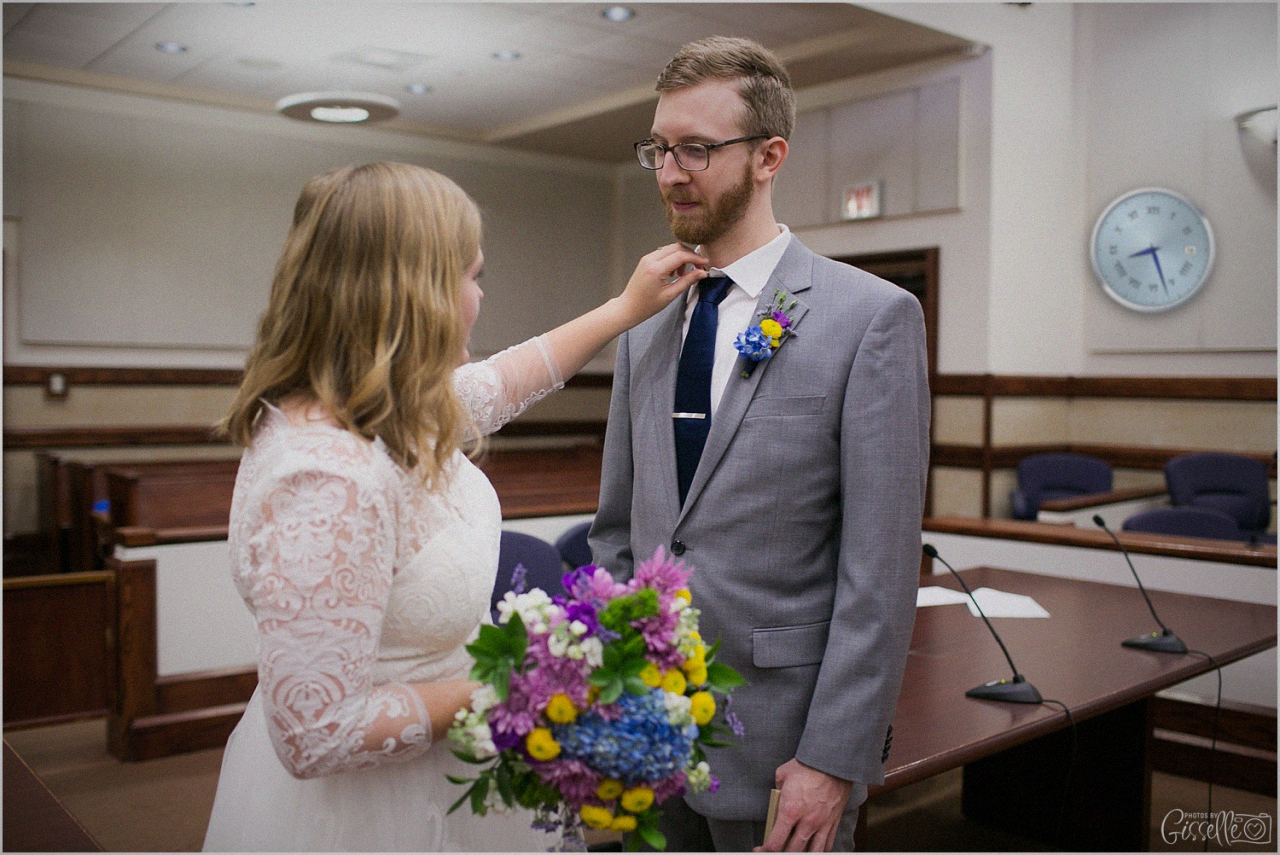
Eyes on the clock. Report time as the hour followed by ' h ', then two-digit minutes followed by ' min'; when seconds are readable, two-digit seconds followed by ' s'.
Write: 8 h 27 min
